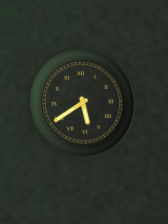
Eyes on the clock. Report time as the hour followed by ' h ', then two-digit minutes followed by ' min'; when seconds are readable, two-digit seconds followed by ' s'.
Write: 5 h 40 min
